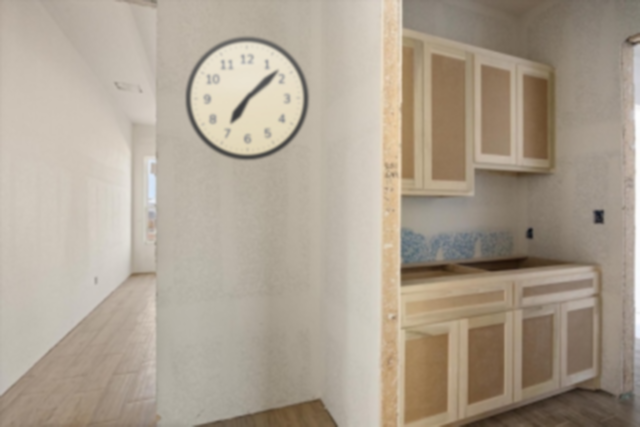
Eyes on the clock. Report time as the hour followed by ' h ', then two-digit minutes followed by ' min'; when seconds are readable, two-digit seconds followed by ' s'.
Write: 7 h 08 min
